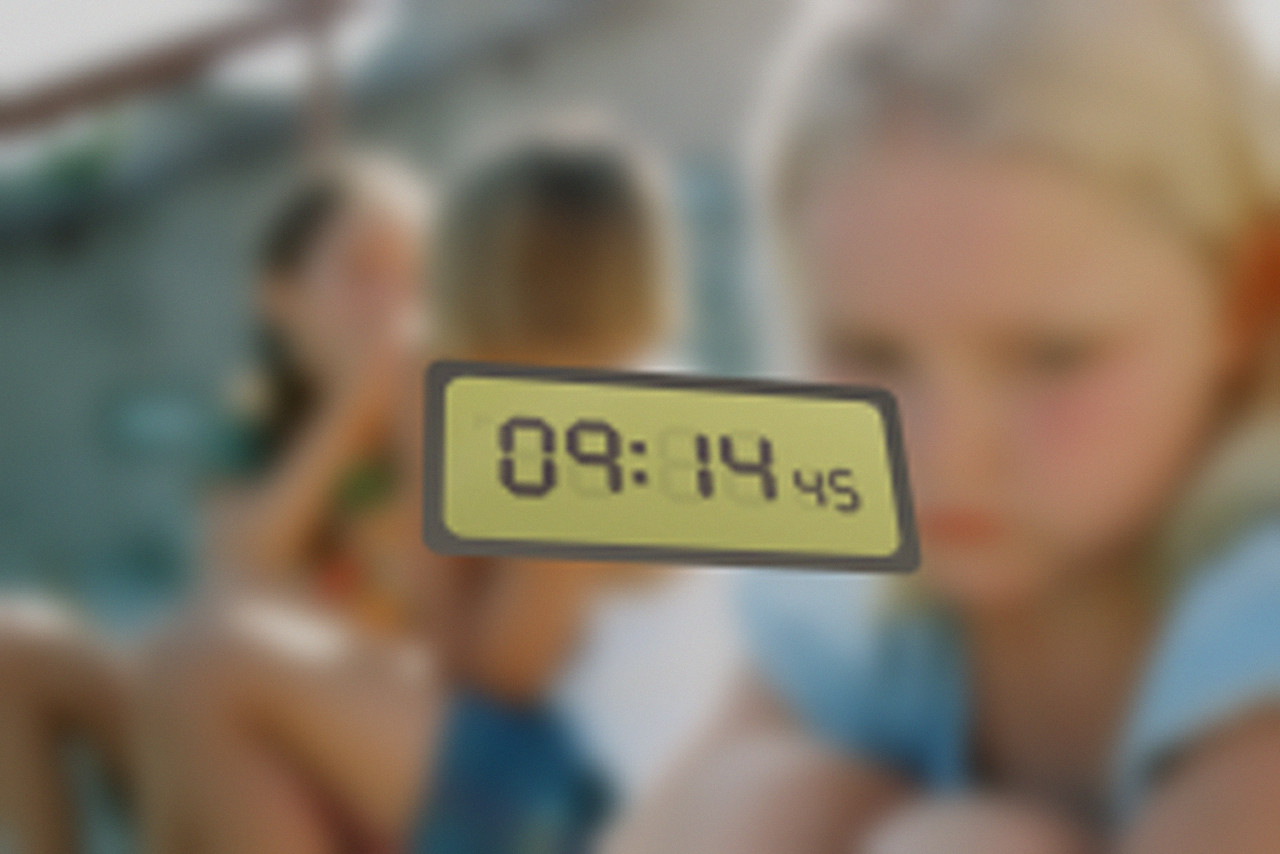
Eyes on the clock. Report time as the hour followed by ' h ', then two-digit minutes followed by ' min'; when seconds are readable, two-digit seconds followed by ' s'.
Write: 9 h 14 min 45 s
